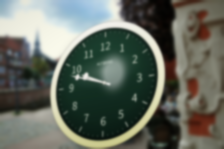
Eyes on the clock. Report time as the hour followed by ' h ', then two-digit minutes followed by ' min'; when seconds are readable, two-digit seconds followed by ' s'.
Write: 9 h 48 min
